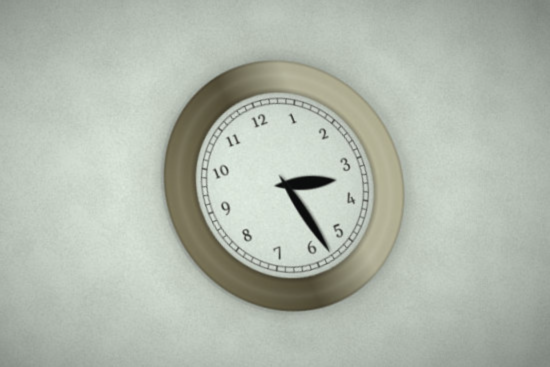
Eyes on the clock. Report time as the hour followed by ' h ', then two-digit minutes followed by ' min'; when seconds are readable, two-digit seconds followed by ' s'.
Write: 3 h 28 min
